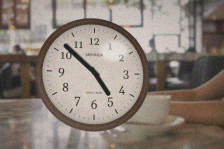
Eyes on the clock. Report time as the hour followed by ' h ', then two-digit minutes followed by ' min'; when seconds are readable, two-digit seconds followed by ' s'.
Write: 4 h 52 min
